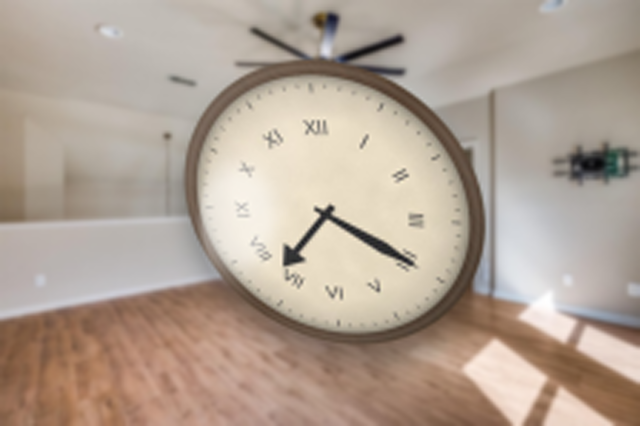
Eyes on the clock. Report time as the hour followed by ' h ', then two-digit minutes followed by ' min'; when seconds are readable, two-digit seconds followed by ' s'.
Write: 7 h 20 min
